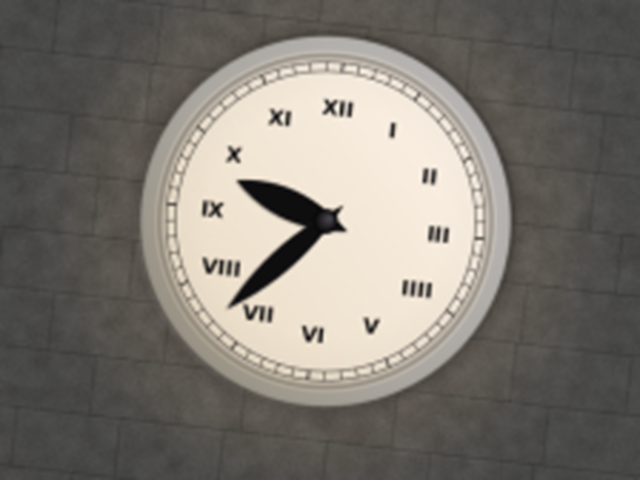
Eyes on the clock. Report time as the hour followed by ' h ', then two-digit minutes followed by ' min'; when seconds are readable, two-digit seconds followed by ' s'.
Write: 9 h 37 min
